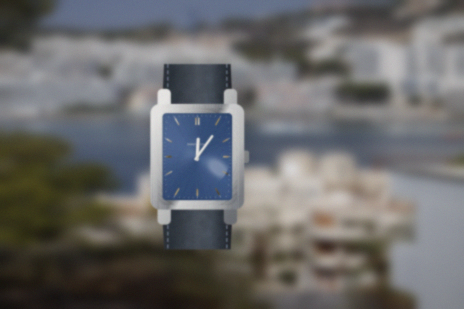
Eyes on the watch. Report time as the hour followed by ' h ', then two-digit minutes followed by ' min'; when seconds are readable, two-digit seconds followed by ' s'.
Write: 12 h 06 min
